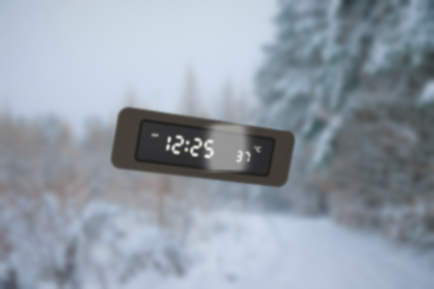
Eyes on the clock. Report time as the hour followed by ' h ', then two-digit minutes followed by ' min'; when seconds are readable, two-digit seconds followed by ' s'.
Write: 12 h 25 min
